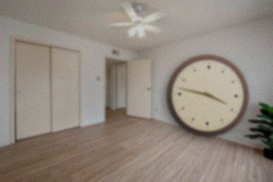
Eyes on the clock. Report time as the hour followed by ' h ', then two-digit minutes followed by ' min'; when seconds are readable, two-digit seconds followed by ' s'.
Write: 3 h 47 min
